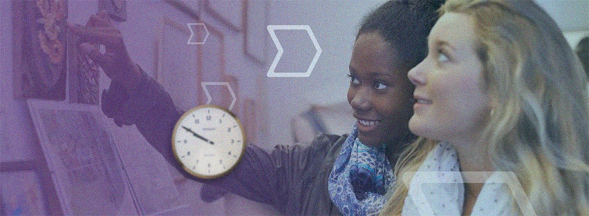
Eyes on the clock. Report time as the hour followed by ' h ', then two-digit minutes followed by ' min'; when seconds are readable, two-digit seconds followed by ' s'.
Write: 9 h 50 min
